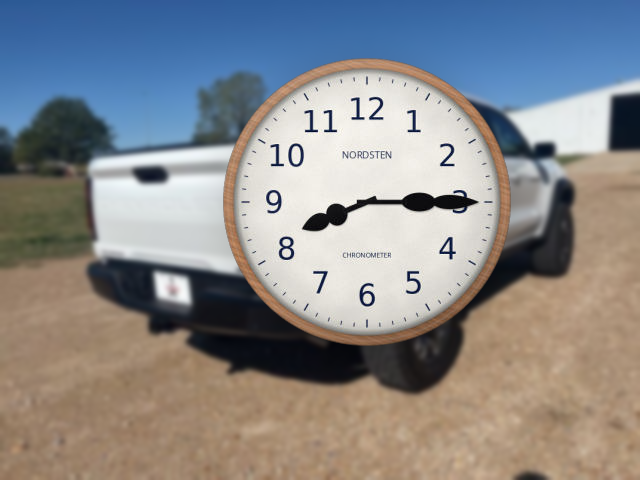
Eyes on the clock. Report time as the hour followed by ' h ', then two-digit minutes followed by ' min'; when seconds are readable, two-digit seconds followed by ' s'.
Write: 8 h 15 min
